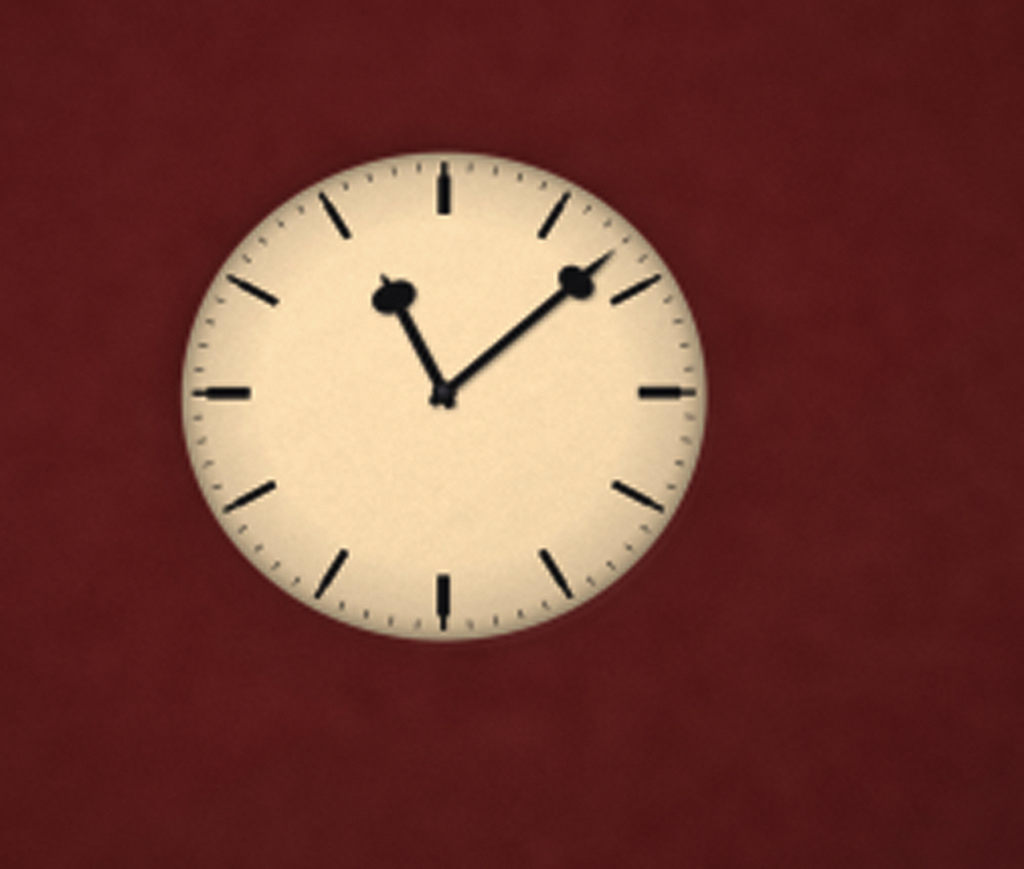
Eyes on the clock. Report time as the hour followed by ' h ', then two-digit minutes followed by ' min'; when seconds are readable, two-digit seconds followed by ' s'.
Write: 11 h 08 min
